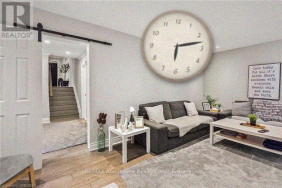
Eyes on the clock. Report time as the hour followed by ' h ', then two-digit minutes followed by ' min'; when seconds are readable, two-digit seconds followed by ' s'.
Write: 6 h 13 min
